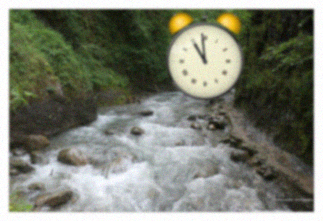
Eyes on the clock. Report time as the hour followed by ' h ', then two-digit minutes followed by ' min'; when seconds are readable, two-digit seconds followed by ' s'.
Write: 10 h 59 min
